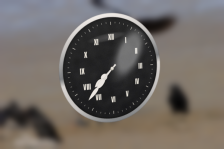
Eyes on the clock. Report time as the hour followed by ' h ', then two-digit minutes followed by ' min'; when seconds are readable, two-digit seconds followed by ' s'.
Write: 7 h 37 min
